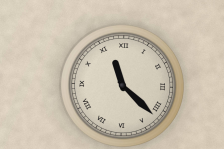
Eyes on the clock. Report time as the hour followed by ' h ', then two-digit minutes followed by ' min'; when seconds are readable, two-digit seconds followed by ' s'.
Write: 11 h 22 min
